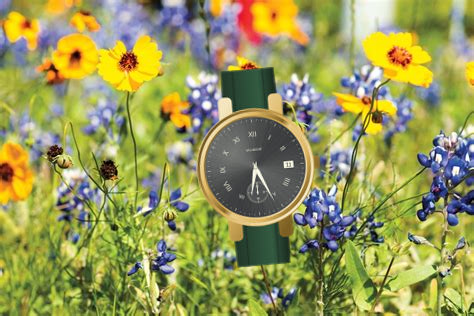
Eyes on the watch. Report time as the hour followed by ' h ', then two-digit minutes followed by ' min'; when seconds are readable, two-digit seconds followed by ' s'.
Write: 6 h 26 min
